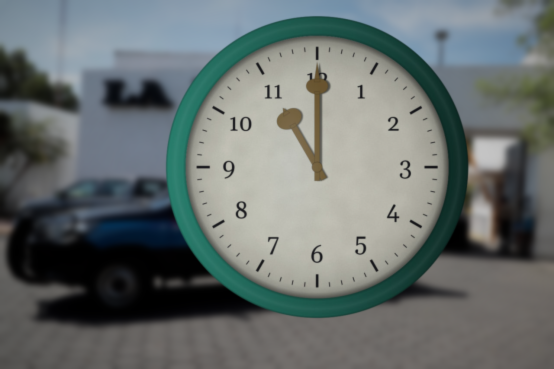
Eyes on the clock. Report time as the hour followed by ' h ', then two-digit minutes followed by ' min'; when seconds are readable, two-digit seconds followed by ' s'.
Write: 11 h 00 min
